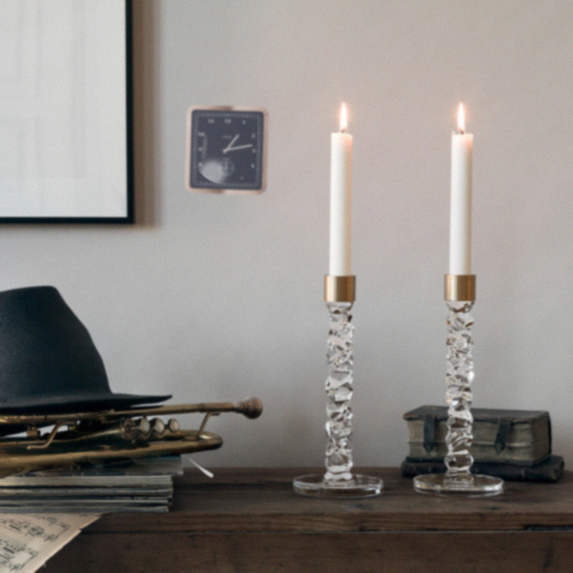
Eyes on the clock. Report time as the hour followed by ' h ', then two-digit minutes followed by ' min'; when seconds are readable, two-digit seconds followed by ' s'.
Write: 1 h 13 min
